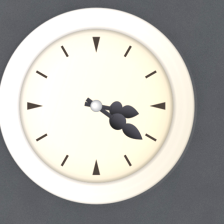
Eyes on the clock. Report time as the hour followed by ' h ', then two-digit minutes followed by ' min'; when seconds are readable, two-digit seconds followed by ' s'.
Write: 3 h 21 min
